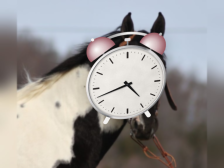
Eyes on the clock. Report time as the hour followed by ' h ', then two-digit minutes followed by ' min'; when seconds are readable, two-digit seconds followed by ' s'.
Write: 4 h 42 min
